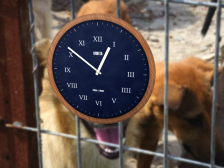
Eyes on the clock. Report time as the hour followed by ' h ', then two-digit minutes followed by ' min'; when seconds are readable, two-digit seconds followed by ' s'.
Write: 12 h 51 min
